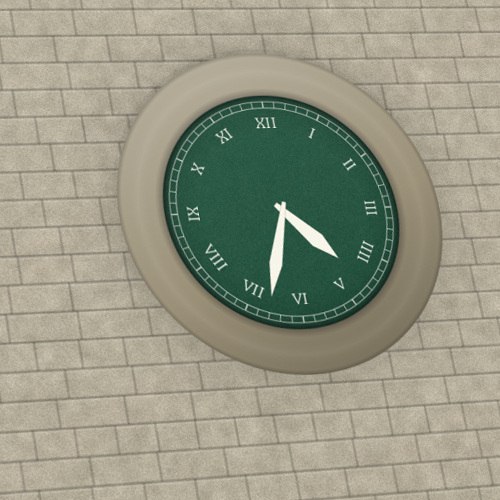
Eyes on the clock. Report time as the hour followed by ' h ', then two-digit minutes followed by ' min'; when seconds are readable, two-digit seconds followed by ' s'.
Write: 4 h 33 min
